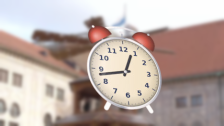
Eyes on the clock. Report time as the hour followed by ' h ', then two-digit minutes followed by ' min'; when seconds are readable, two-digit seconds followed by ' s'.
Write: 12 h 43 min
